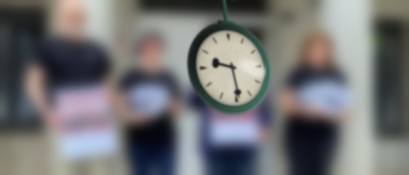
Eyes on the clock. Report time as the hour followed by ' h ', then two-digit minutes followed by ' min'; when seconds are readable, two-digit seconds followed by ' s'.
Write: 9 h 29 min
